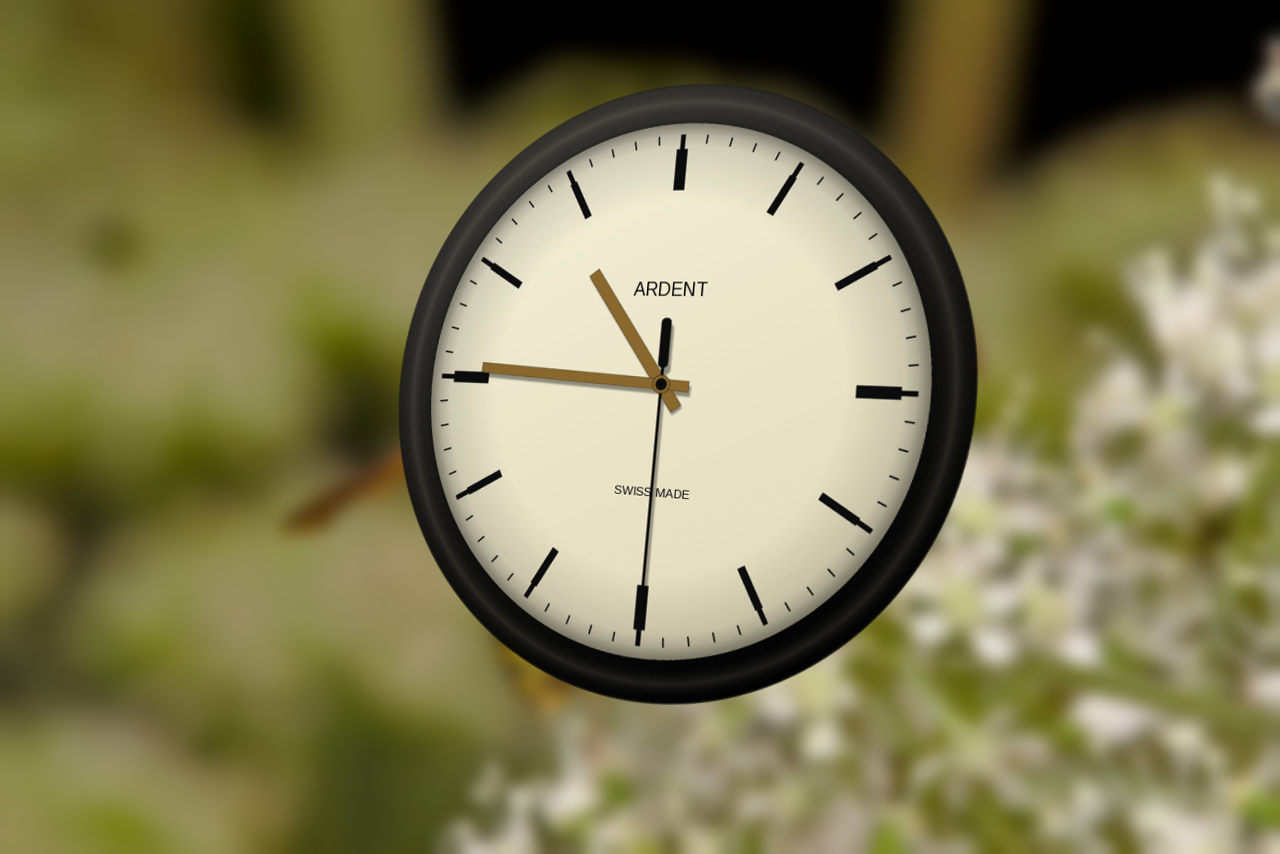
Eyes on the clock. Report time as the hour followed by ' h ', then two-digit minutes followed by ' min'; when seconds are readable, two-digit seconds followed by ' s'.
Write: 10 h 45 min 30 s
